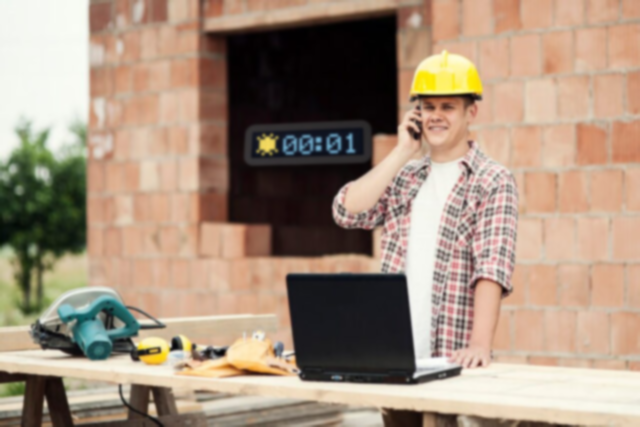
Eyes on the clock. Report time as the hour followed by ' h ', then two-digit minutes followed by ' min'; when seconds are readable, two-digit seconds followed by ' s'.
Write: 0 h 01 min
